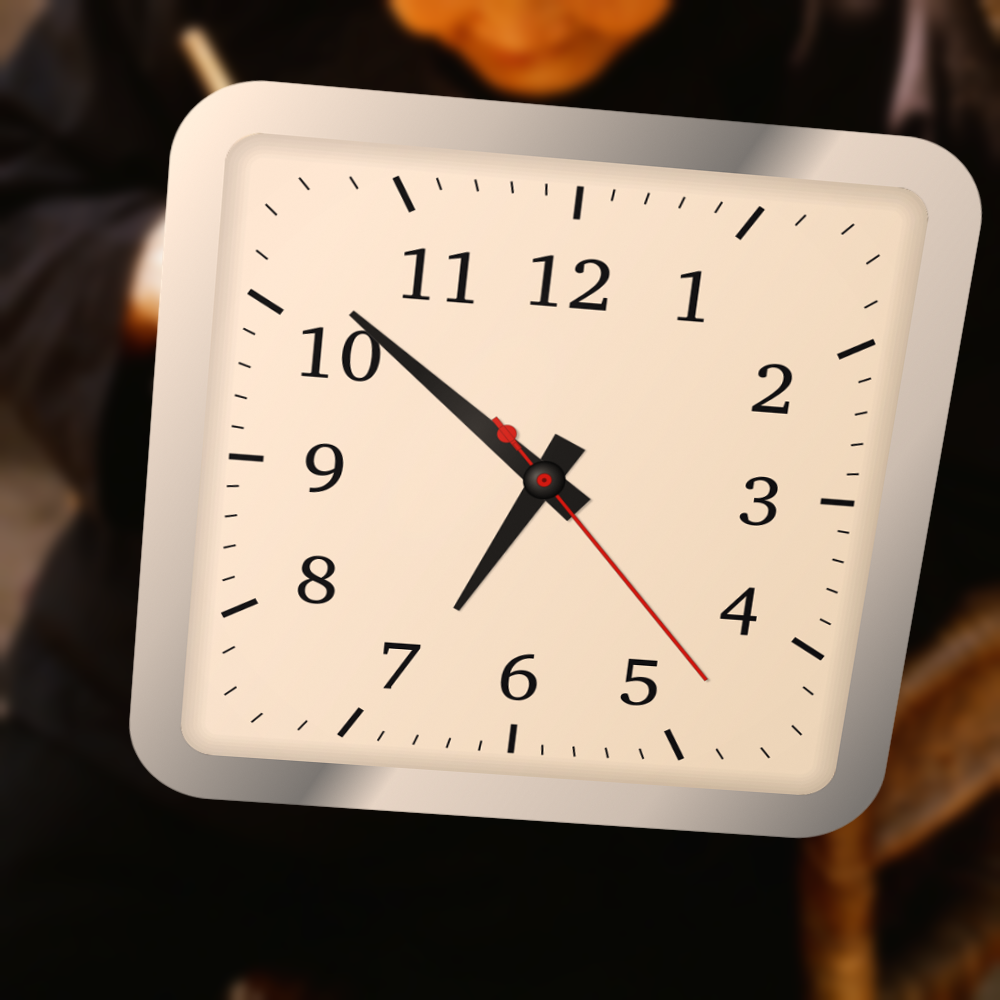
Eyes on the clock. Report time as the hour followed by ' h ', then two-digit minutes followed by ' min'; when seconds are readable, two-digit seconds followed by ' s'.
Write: 6 h 51 min 23 s
